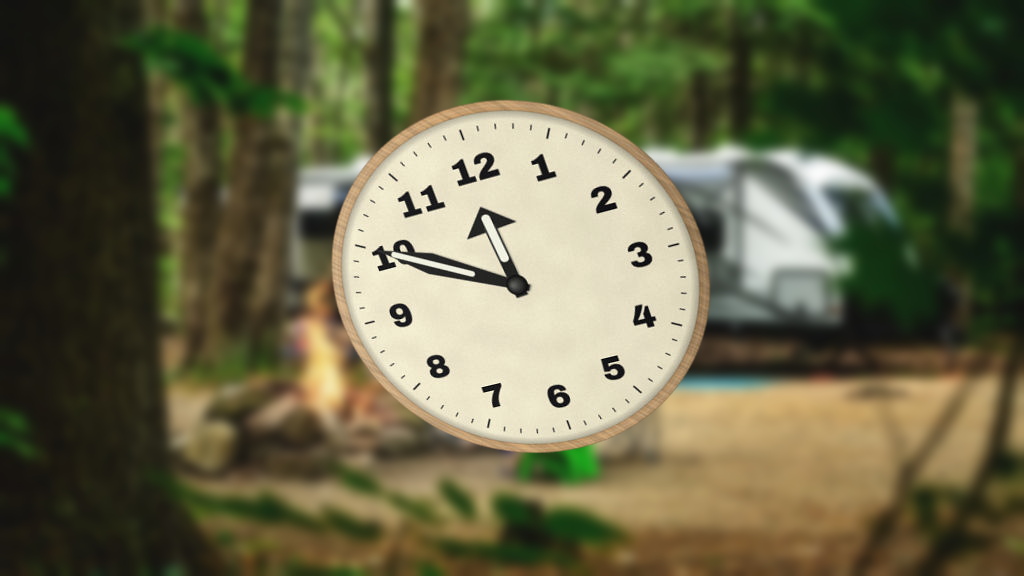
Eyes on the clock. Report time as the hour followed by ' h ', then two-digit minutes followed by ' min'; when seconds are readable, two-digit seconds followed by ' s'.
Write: 11 h 50 min
